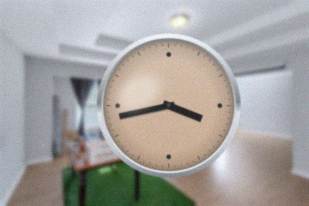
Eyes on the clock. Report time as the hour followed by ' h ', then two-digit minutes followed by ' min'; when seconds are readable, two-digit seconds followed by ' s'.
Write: 3 h 43 min
